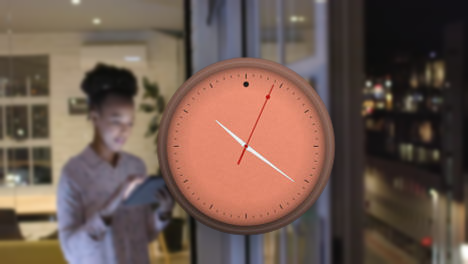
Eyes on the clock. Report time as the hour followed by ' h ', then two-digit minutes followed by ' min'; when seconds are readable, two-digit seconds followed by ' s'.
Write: 10 h 21 min 04 s
